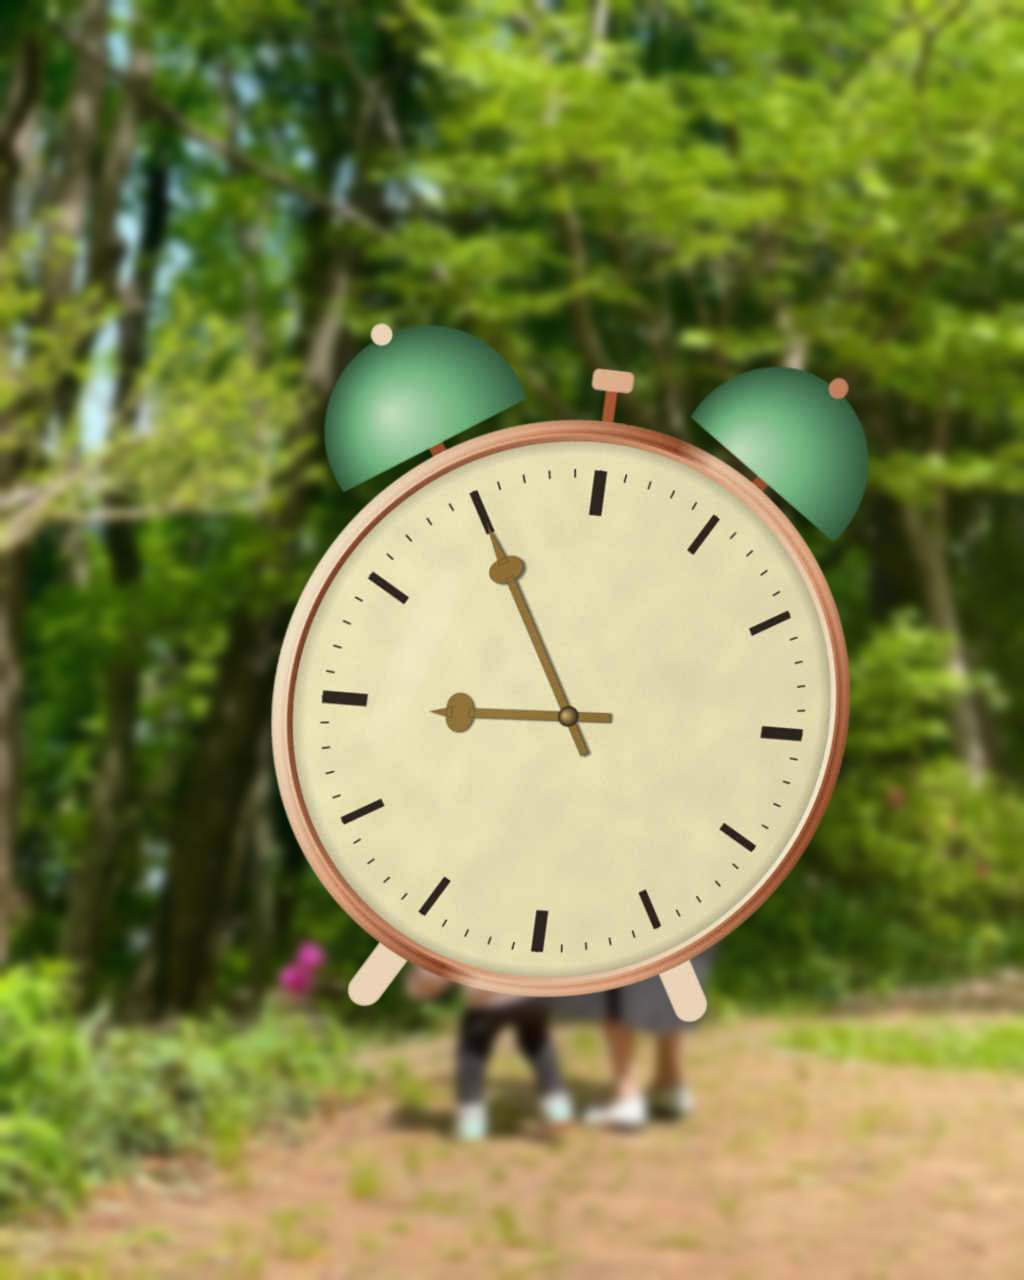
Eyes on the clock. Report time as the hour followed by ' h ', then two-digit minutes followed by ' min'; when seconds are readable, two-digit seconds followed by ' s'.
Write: 8 h 55 min
